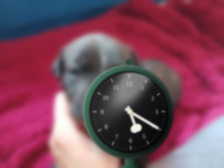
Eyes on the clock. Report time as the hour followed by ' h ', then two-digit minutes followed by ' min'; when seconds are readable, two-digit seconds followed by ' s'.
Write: 5 h 20 min
